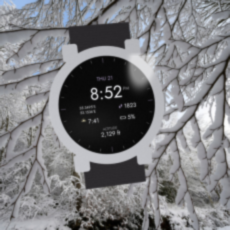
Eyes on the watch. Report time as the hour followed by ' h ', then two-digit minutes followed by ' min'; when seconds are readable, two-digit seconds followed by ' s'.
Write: 8 h 52 min
